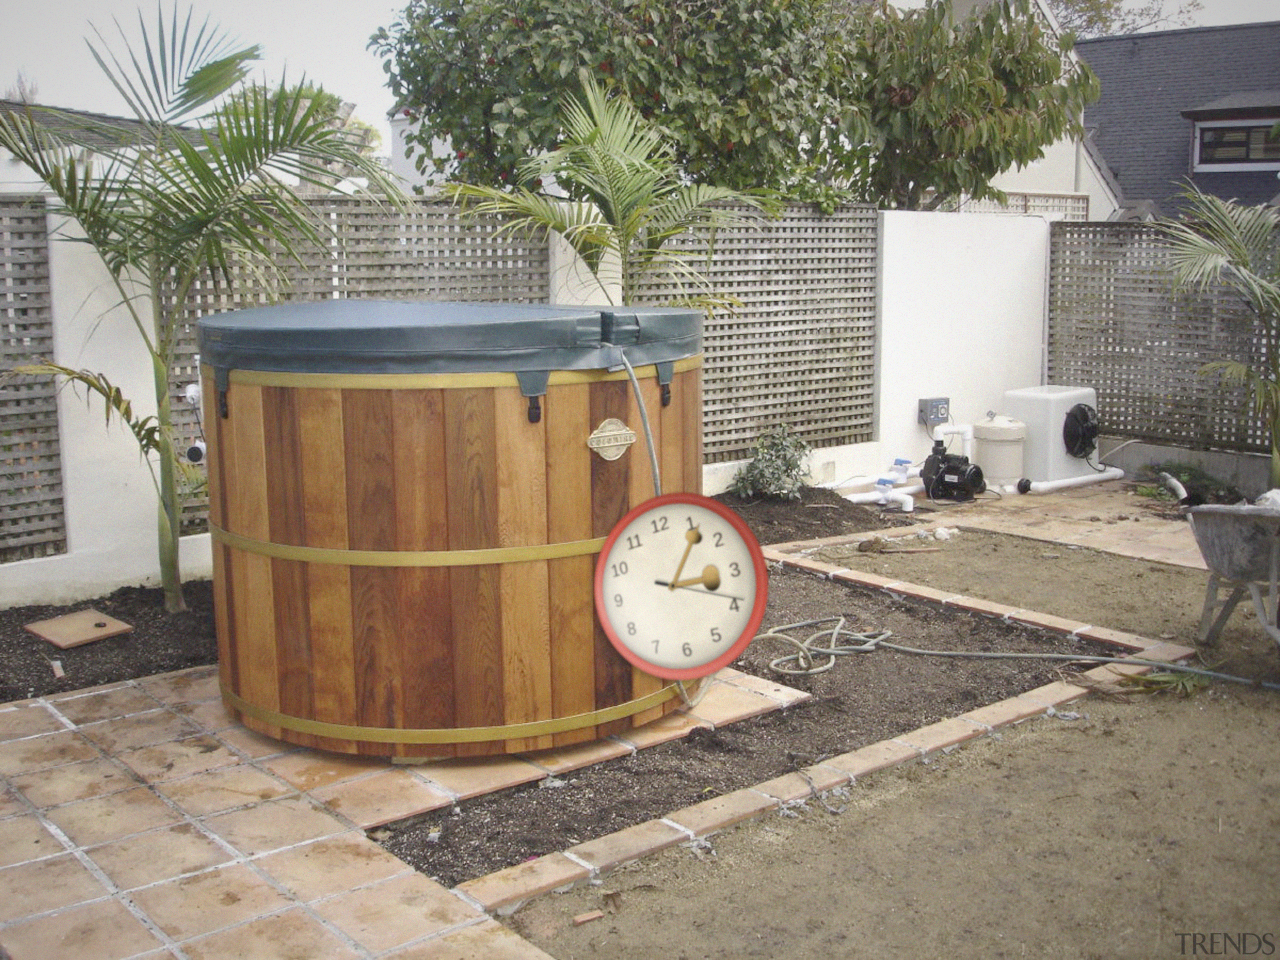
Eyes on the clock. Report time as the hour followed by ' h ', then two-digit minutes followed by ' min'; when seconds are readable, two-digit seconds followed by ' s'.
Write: 3 h 06 min 19 s
